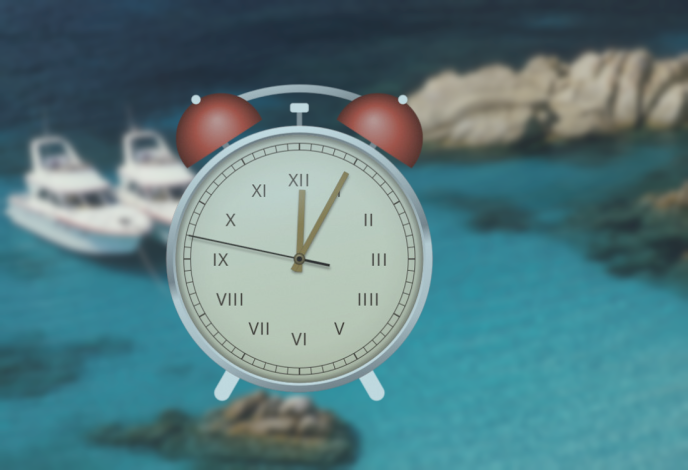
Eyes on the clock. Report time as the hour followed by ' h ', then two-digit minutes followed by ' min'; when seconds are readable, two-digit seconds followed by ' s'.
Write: 12 h 04 min 47 s
